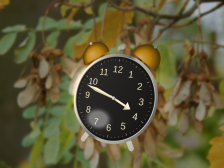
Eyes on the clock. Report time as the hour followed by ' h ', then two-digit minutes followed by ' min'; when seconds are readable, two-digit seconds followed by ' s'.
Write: 3 h 48 min
